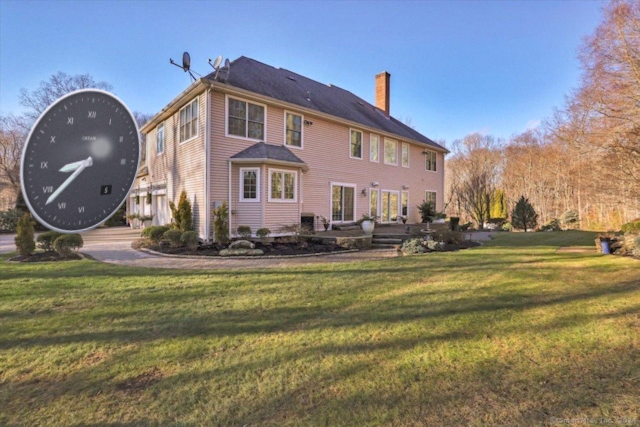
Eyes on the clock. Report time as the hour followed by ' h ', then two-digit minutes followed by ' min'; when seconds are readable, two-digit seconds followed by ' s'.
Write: 8 h 38 min
